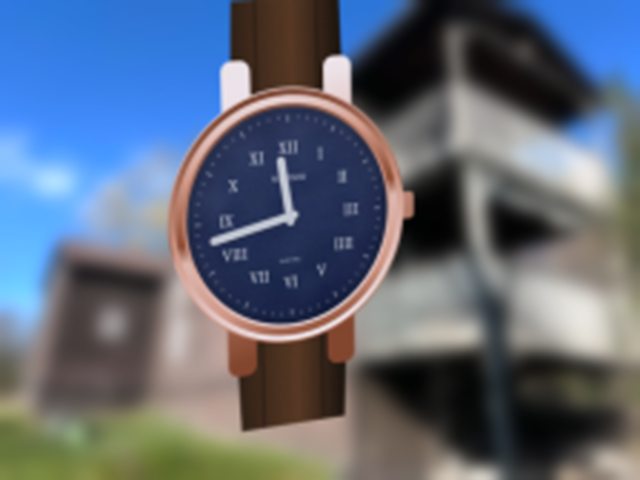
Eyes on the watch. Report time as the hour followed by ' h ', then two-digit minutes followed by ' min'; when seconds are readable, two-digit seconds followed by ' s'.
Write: 11 h 43 min
